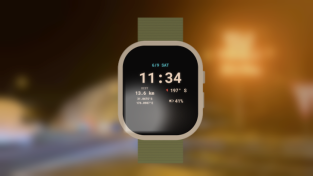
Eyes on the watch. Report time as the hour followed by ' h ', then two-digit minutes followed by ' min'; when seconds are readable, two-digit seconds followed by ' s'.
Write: 11 h 34 min
